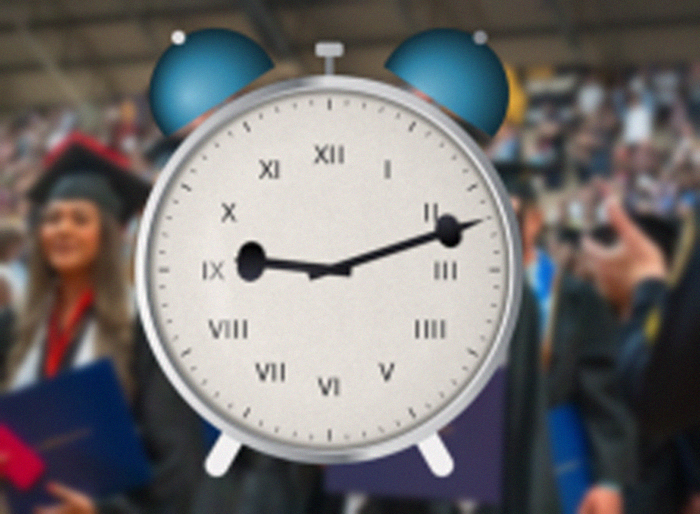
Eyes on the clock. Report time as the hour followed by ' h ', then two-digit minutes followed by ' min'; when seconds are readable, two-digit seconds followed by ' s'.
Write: 9 h 12 min
